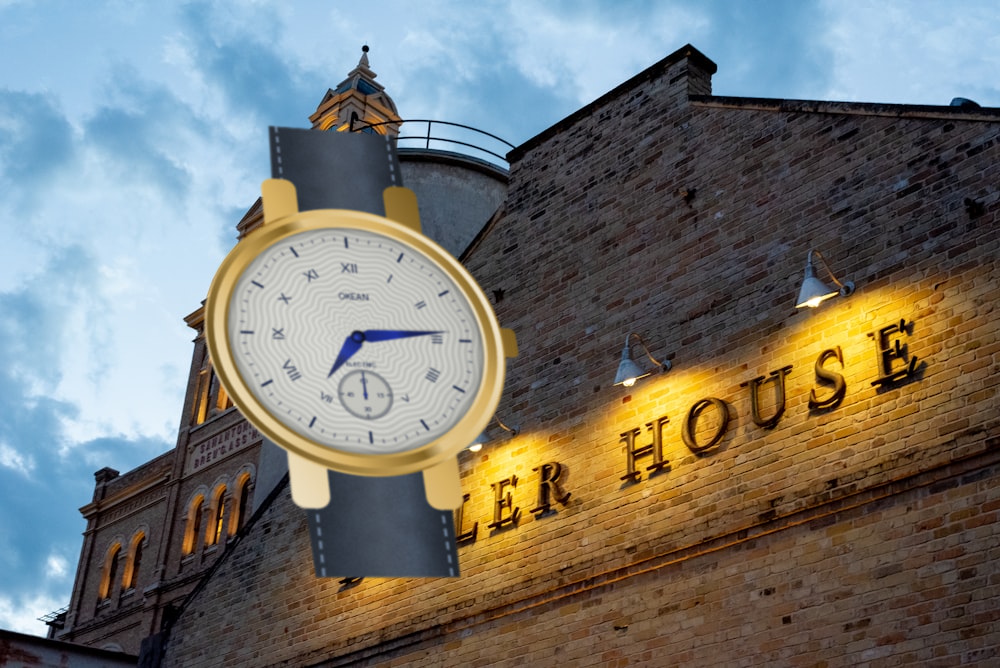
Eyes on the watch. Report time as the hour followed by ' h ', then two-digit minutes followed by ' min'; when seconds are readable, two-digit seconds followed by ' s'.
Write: 7 h 14 min
